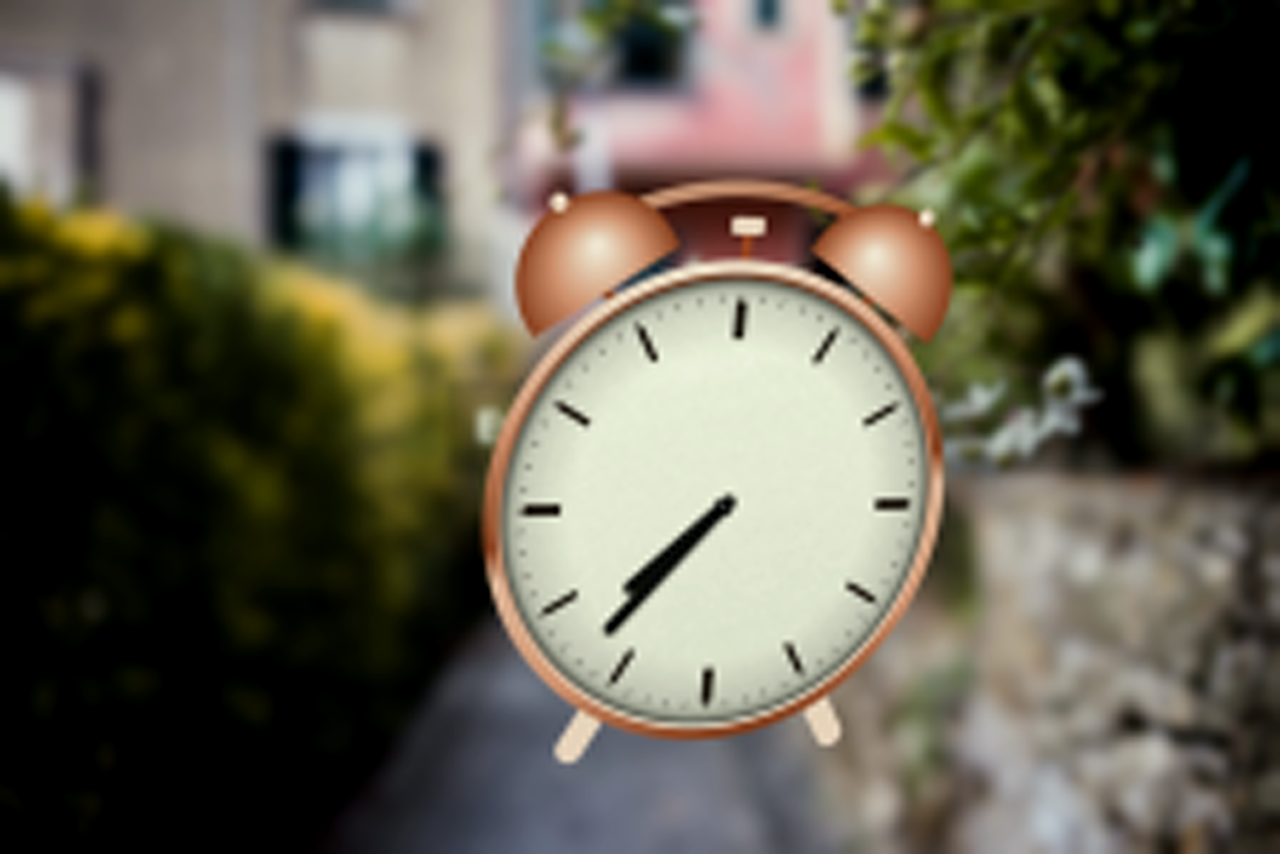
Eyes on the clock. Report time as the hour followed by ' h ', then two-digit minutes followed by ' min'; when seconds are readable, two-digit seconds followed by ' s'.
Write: 7 h 37 min
